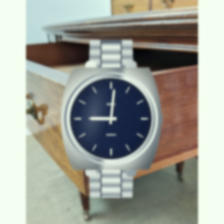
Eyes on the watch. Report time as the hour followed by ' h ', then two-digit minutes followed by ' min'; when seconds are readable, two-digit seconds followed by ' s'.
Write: 9 h 01 min
